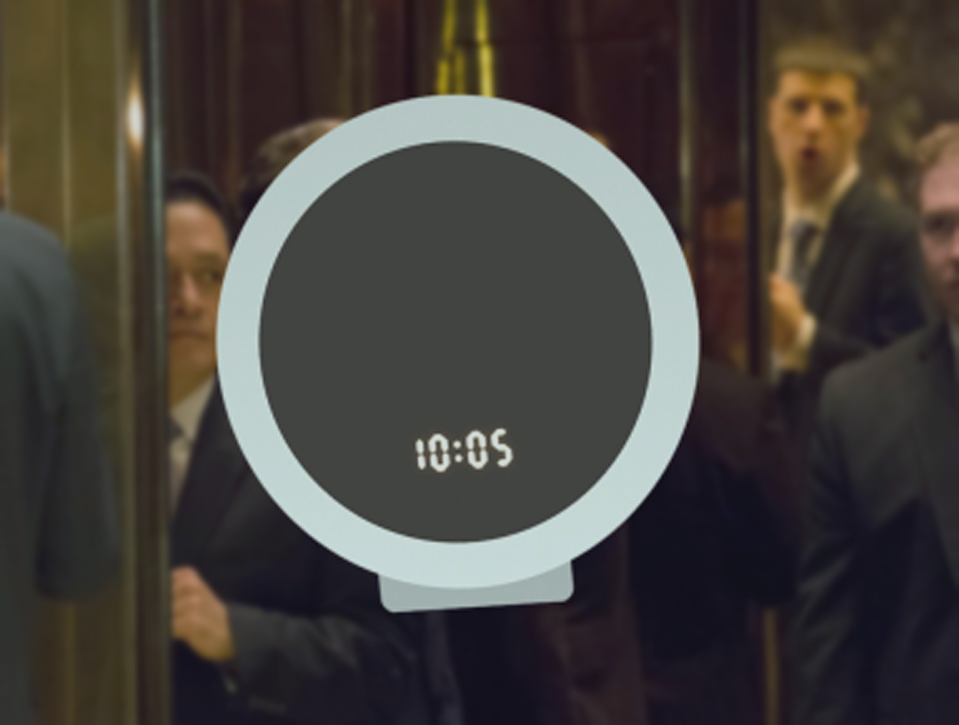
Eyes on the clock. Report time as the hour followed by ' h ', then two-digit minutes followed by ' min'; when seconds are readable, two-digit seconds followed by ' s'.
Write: 10 h 05 min
